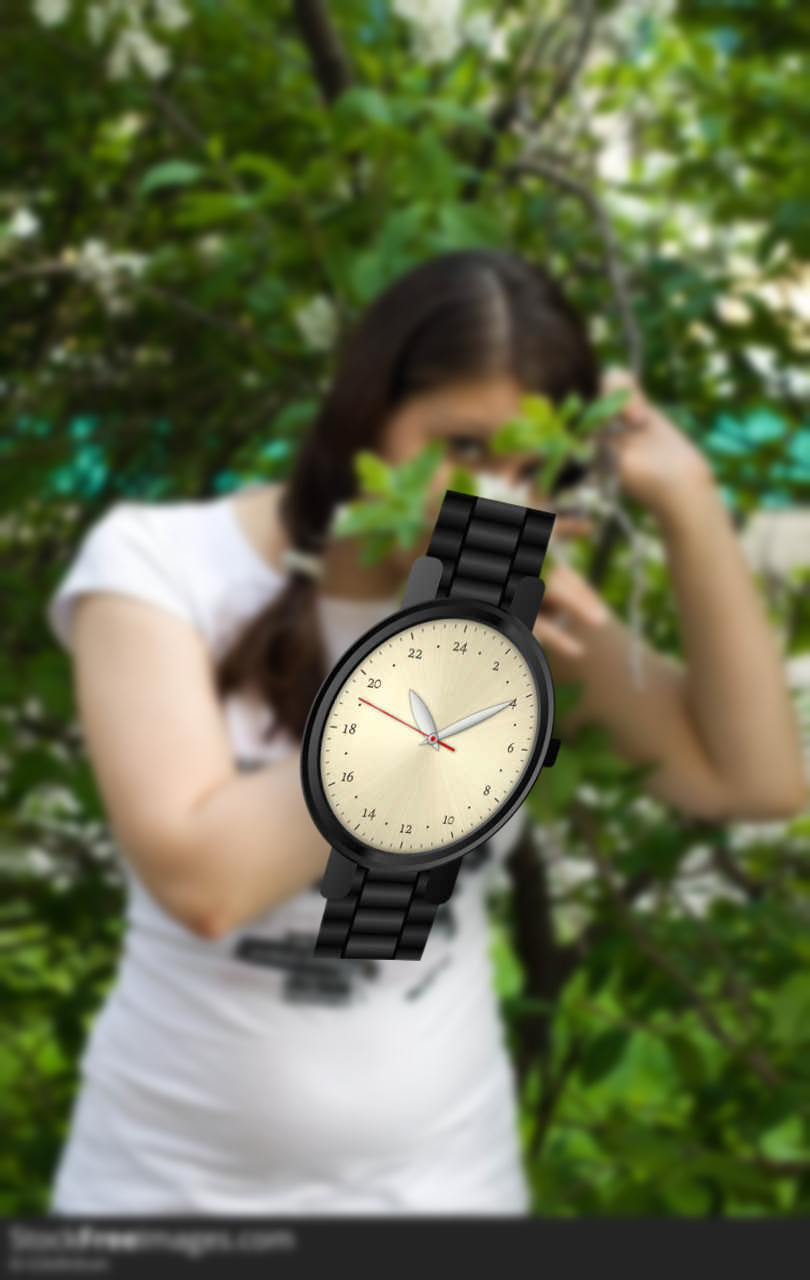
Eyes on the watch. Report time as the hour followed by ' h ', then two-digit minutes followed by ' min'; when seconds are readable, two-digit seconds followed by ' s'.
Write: 21 h 09 min 48 s
